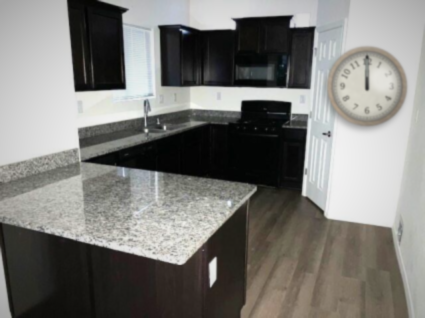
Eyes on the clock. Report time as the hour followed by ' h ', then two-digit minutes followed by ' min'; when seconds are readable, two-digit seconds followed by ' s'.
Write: 12 h 00 min
